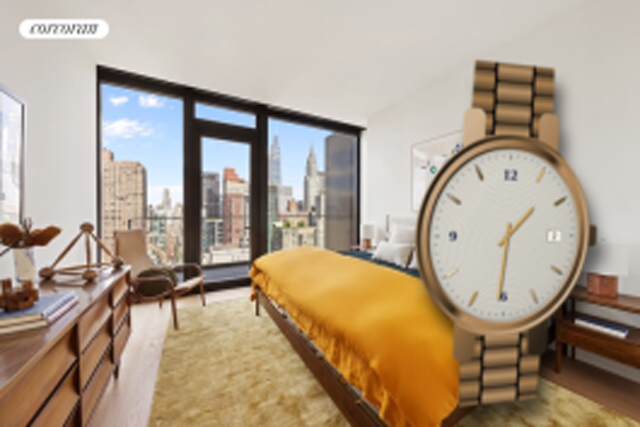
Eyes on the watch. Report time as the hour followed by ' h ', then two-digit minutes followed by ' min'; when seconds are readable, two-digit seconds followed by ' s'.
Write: 1 h 31 min
